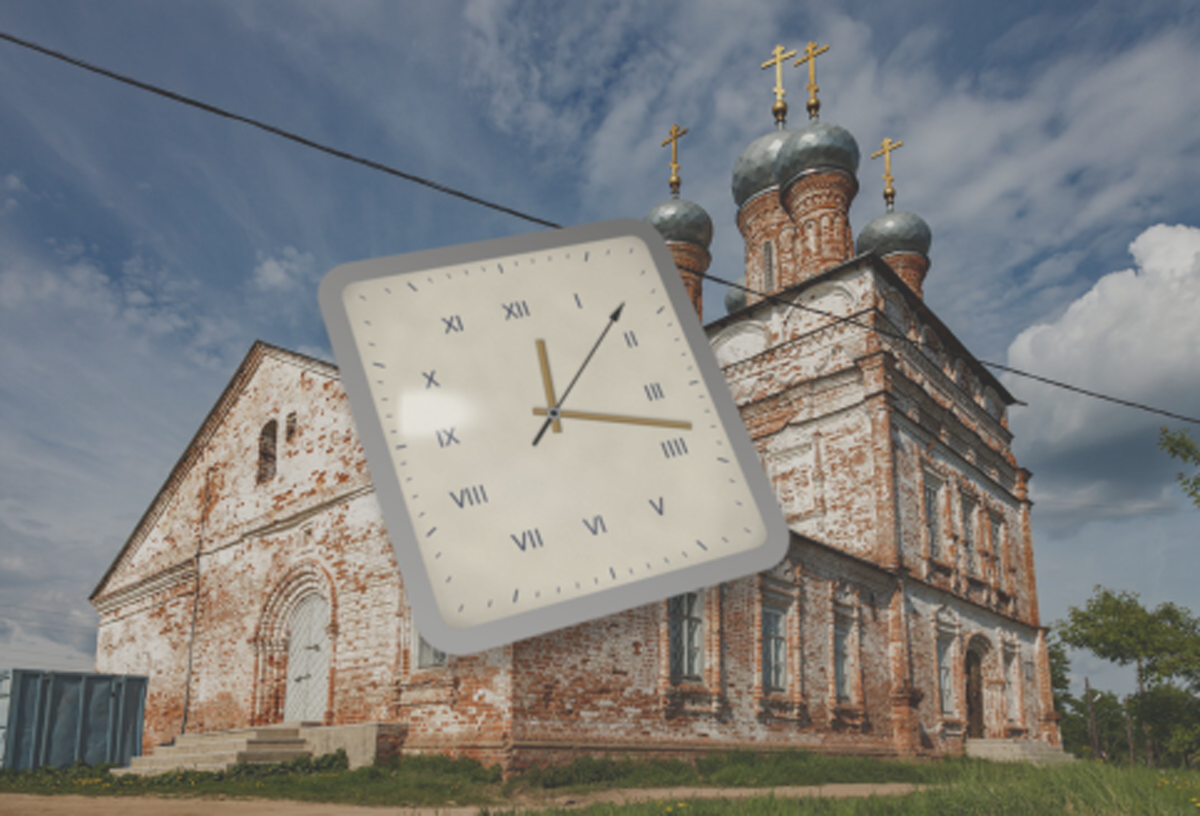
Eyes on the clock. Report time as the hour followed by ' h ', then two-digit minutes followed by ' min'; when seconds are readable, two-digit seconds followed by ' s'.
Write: 12 h 18 min 08 s
